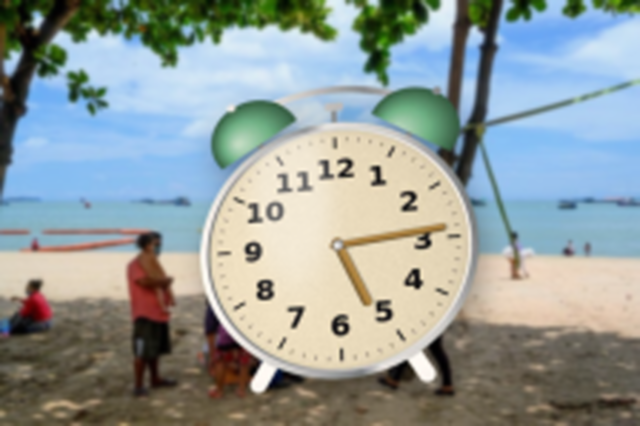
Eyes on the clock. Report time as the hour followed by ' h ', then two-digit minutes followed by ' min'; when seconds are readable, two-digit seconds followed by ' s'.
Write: 5 h 14 min
